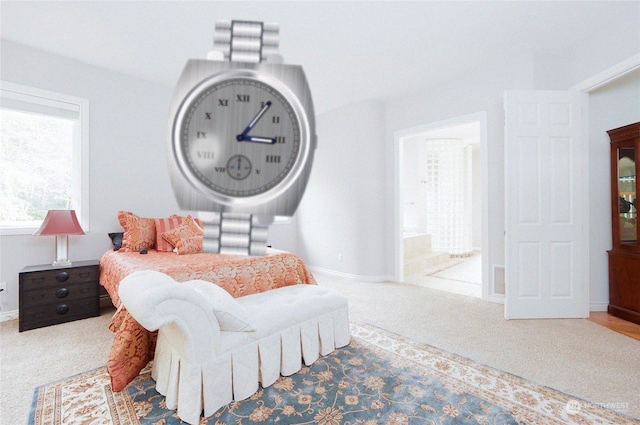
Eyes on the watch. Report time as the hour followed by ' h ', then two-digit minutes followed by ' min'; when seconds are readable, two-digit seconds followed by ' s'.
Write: 3 h 06 min
